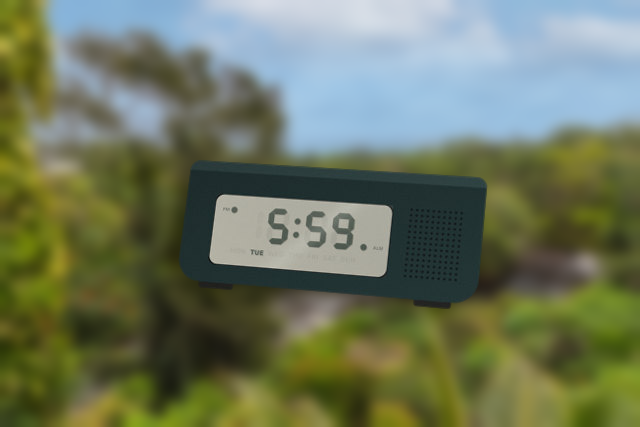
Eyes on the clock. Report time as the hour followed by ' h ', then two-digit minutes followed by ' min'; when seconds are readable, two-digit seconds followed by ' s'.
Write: 5 h 59 min
